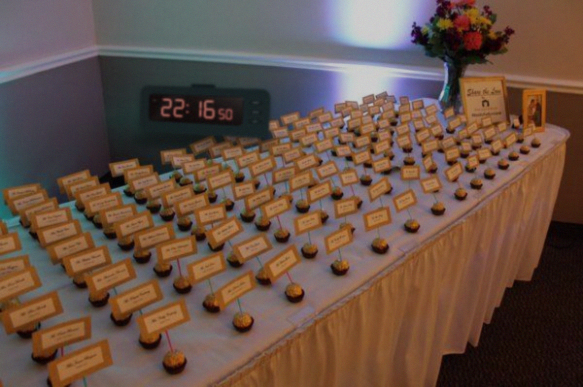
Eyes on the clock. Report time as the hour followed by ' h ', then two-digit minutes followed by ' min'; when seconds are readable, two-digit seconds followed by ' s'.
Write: 22 h 16 min
